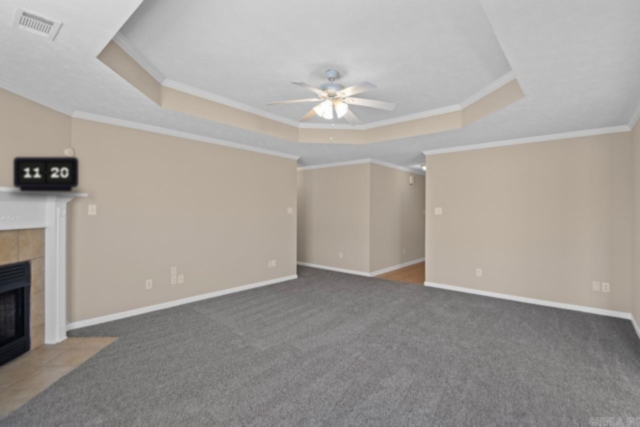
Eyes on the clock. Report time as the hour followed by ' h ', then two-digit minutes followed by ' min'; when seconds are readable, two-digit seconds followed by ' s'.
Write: 11 h 20 min
